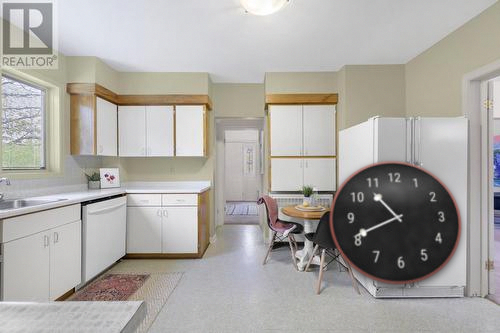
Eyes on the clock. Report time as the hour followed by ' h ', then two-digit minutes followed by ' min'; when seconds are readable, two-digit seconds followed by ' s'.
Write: 10 h 41 min
